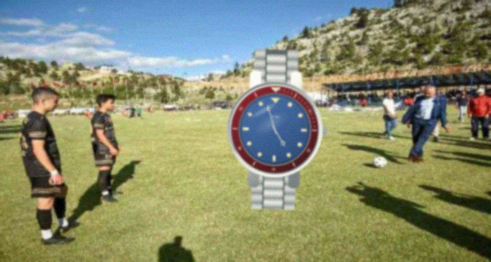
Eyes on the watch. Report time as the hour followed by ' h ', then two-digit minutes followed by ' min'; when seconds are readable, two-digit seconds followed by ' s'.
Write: 4 h 57 min
